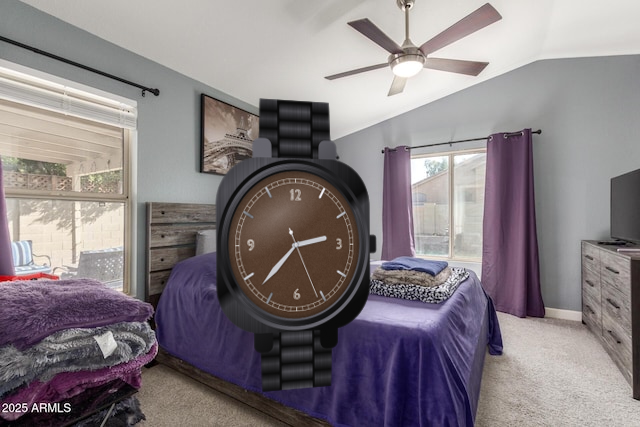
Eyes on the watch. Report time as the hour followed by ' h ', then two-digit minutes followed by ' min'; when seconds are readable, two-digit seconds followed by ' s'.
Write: 2 h 37 min 26 s
